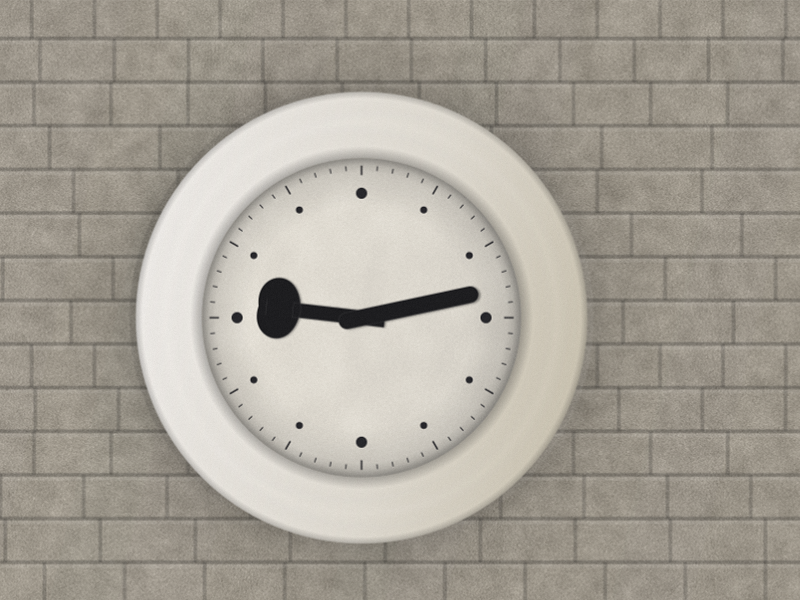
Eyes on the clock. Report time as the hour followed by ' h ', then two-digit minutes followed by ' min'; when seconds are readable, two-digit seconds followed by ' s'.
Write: 9 h 13 min
